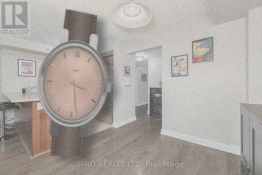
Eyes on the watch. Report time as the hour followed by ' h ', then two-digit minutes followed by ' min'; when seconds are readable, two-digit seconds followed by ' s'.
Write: 3 h 28 min
